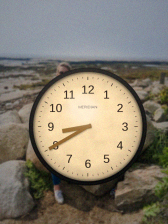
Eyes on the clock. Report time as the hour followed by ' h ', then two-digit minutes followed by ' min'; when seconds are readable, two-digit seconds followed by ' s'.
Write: 8 h 40 min
